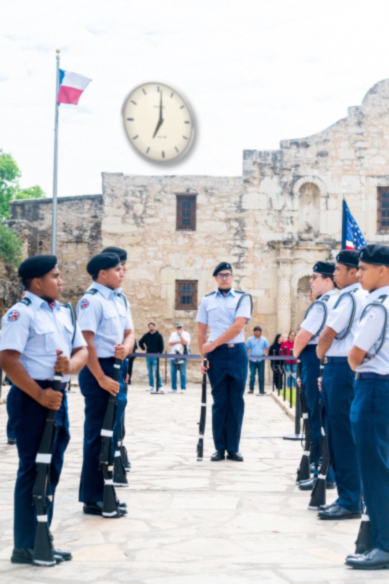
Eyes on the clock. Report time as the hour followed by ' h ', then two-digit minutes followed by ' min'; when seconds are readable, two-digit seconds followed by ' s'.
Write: 7 h 01 min
